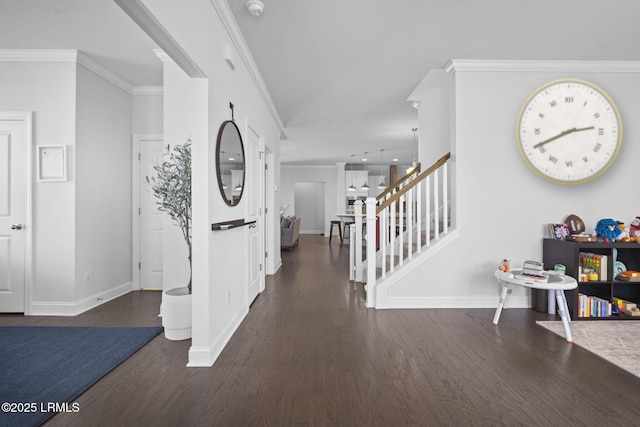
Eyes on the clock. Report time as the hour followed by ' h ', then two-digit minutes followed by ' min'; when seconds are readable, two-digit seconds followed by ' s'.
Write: 2 h 41 min
